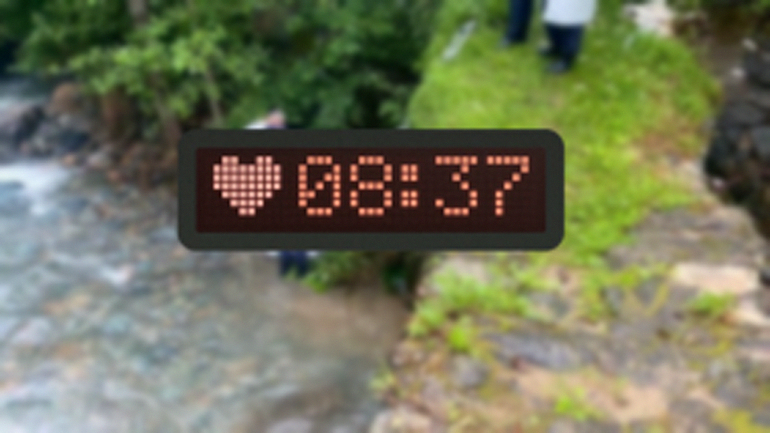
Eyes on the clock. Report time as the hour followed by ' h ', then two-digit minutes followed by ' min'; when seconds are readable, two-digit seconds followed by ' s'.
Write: 8 h 37 min
